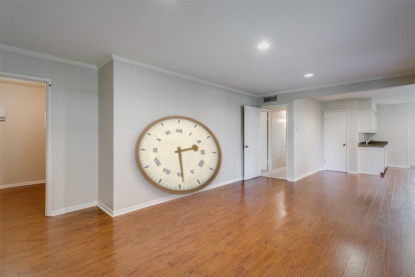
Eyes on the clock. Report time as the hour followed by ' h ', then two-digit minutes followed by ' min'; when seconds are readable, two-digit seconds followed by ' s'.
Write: 2 h 29 min
